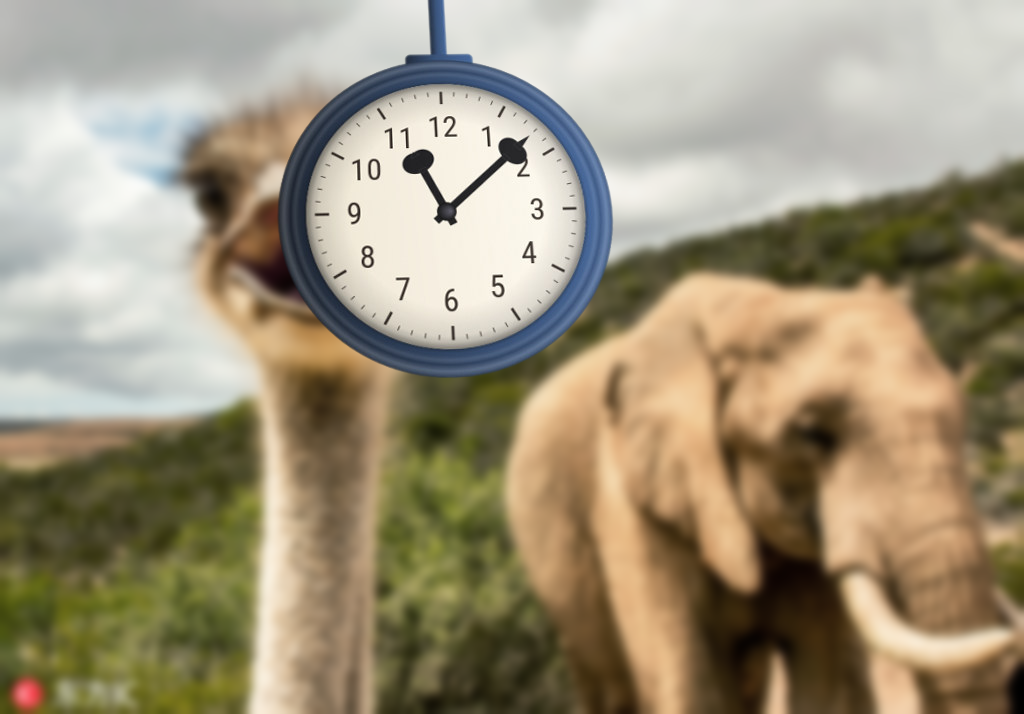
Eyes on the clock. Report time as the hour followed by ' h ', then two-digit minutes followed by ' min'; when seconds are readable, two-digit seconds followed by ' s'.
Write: 11 h 08 min
